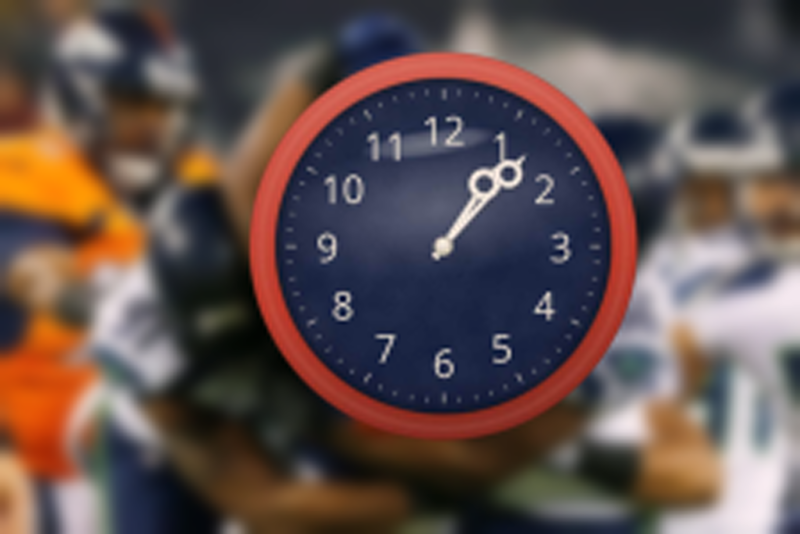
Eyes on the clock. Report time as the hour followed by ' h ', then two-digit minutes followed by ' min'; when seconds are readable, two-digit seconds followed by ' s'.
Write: 1 h 07 min
